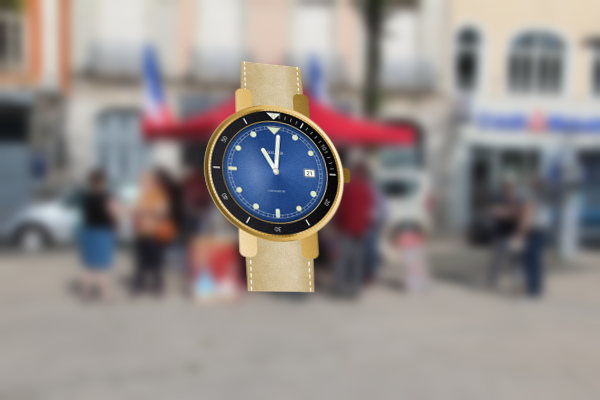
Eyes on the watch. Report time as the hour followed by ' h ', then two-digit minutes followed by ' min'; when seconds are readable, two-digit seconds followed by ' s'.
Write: 11 h 01 min
